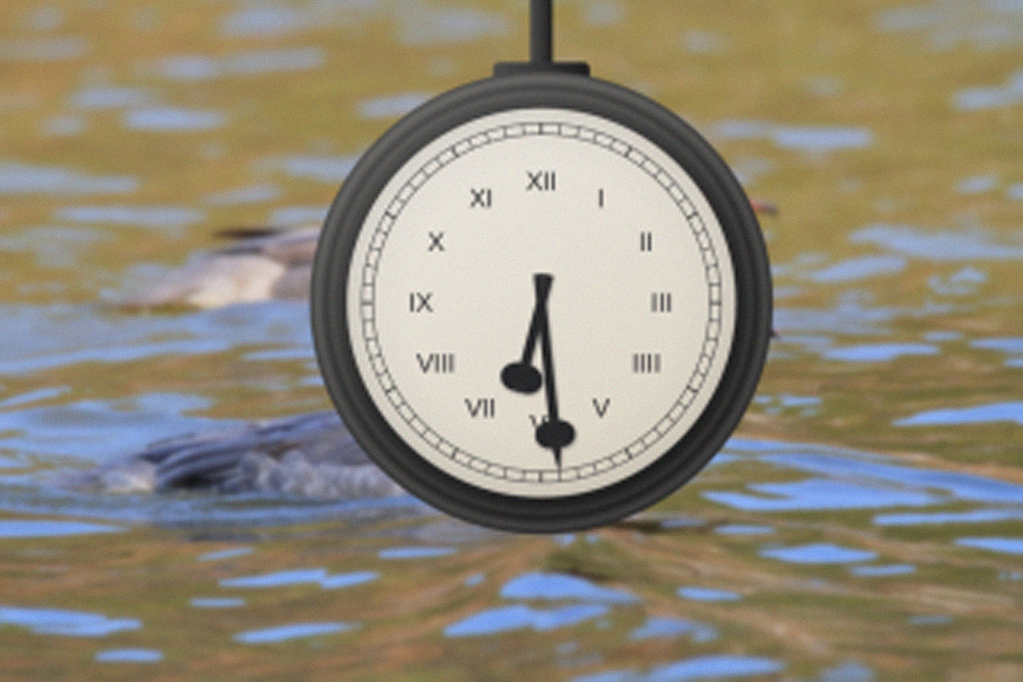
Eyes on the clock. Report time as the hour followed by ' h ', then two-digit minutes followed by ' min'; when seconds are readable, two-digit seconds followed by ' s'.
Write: 6 h 29 min
